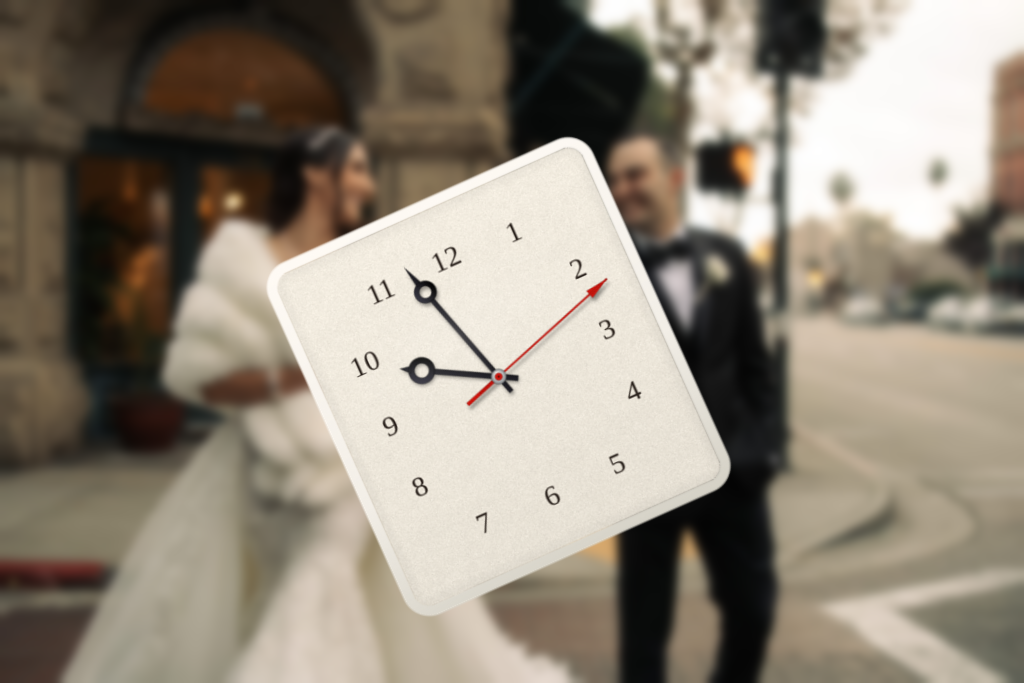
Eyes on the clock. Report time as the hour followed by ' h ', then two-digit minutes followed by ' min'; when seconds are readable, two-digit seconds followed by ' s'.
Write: 9 h 57 min 12 s
